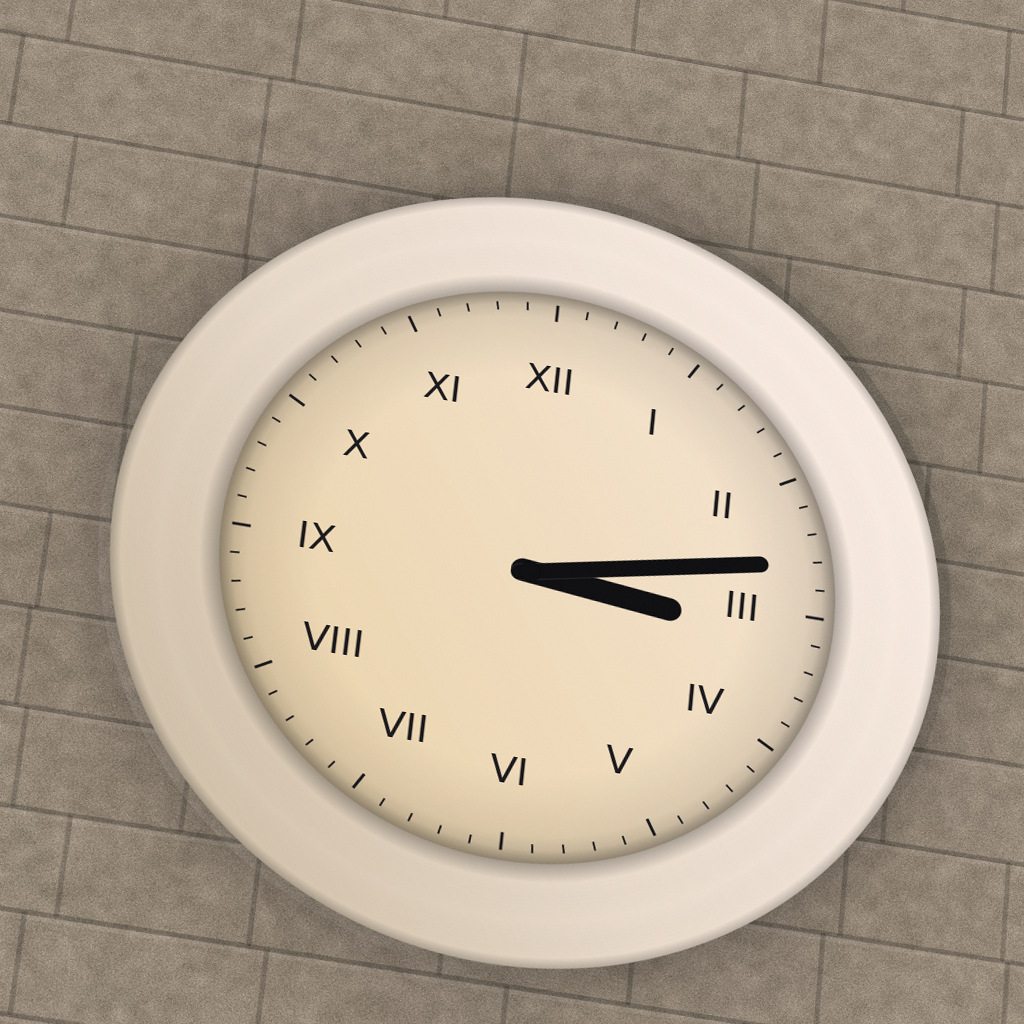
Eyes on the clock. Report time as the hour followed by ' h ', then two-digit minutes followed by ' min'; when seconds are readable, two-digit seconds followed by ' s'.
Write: 3 h 13 min
